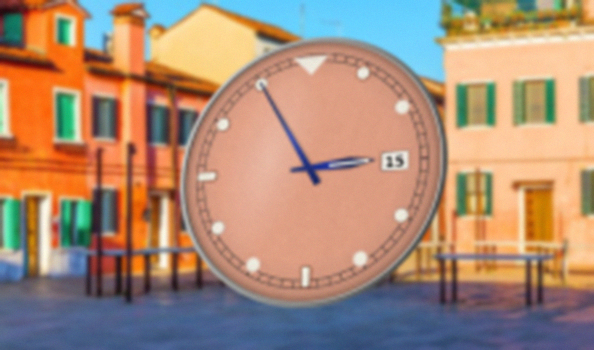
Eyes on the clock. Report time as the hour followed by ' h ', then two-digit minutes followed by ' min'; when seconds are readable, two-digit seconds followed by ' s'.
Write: 2 h 55 min
